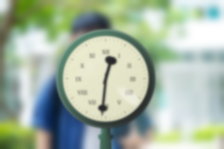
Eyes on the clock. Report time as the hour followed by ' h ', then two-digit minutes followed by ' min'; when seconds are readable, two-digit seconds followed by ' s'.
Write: 12 h 31 min
